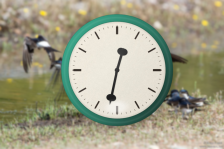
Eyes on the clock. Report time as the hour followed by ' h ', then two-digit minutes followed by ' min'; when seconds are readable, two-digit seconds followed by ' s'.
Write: 12 h 32 min
